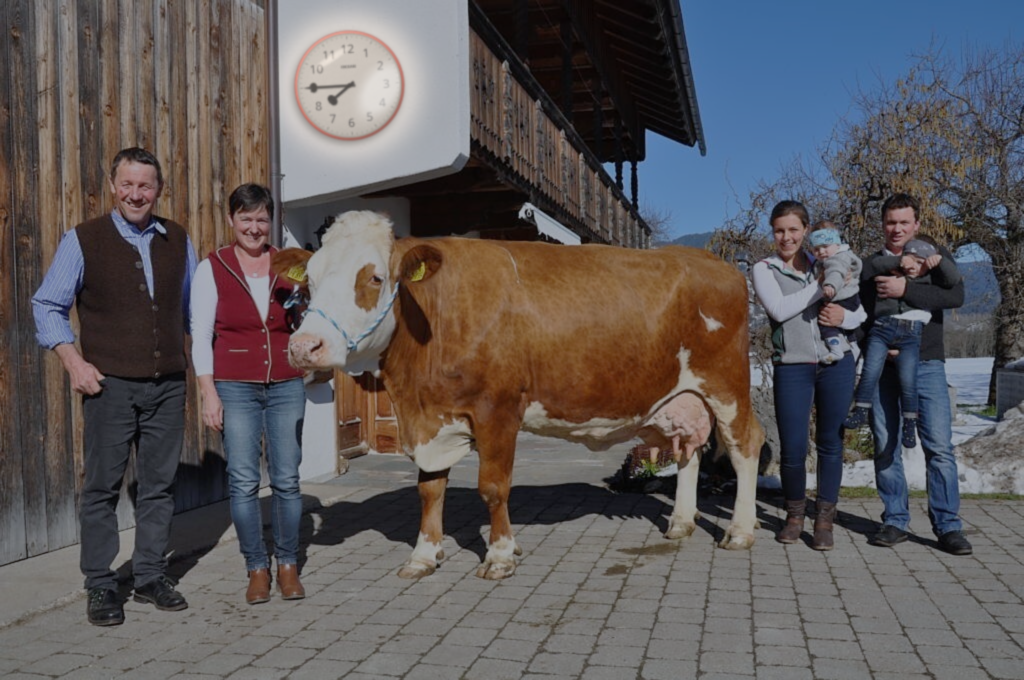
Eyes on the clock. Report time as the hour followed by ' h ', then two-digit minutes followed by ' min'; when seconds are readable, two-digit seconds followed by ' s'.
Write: 7 h 45 min
